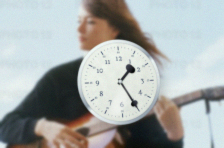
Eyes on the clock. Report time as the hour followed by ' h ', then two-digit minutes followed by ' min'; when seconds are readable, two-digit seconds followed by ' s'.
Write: 1 h 25 min
